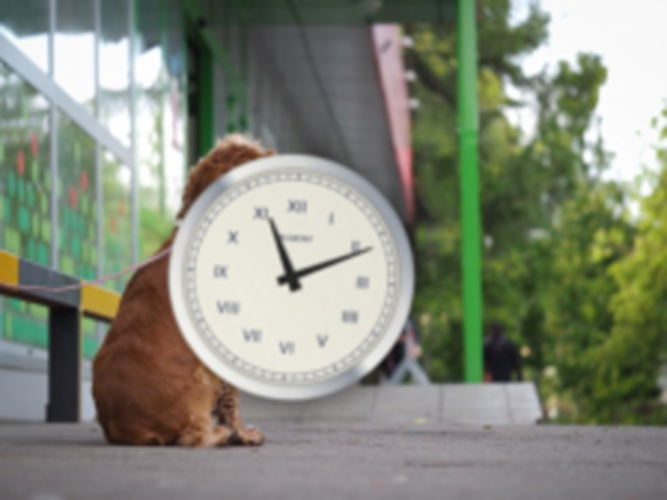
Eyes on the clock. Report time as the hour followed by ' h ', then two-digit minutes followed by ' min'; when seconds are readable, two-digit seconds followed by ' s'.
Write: 11 h 11 min
